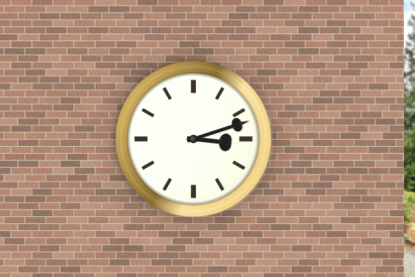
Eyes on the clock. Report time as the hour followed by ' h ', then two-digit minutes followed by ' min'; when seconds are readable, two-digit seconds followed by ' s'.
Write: 3 h 12 min
